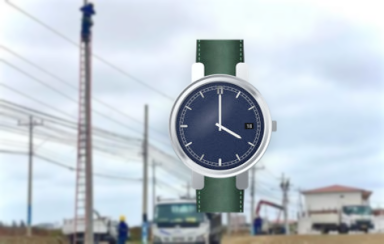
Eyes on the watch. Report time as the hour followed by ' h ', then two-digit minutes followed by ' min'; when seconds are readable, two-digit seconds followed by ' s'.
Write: 4 h 00 min
